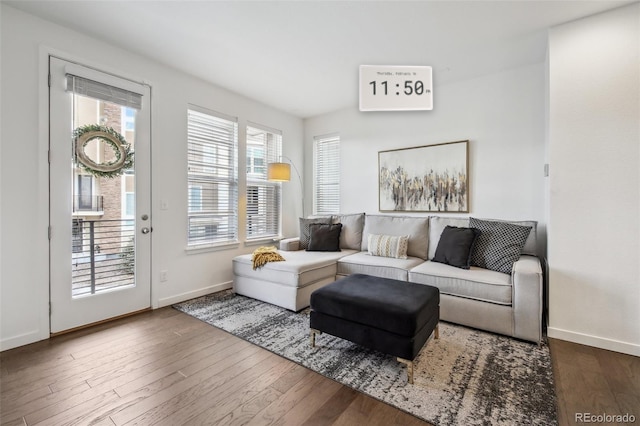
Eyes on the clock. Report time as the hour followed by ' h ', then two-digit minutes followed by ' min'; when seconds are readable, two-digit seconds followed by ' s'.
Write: 11 h 50 min
